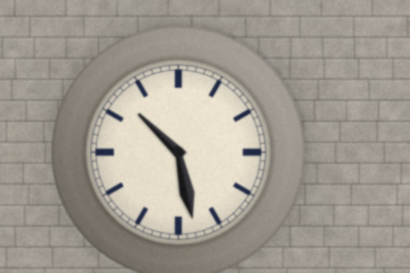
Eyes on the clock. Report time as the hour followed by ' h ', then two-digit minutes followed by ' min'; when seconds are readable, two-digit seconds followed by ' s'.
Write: 10 h 28 min
